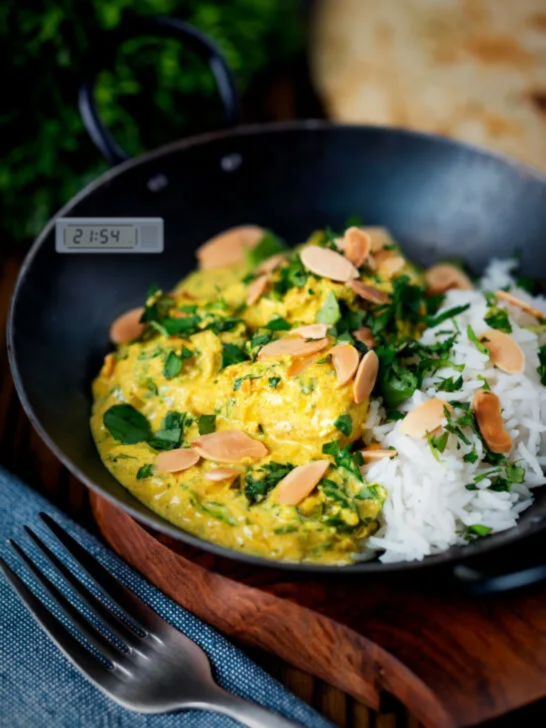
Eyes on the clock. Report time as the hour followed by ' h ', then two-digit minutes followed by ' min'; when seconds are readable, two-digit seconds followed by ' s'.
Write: 21 h 54 min
